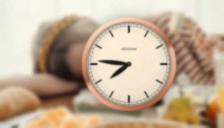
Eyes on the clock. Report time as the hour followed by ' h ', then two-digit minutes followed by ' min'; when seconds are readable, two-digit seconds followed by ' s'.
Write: 7 h 46 min
